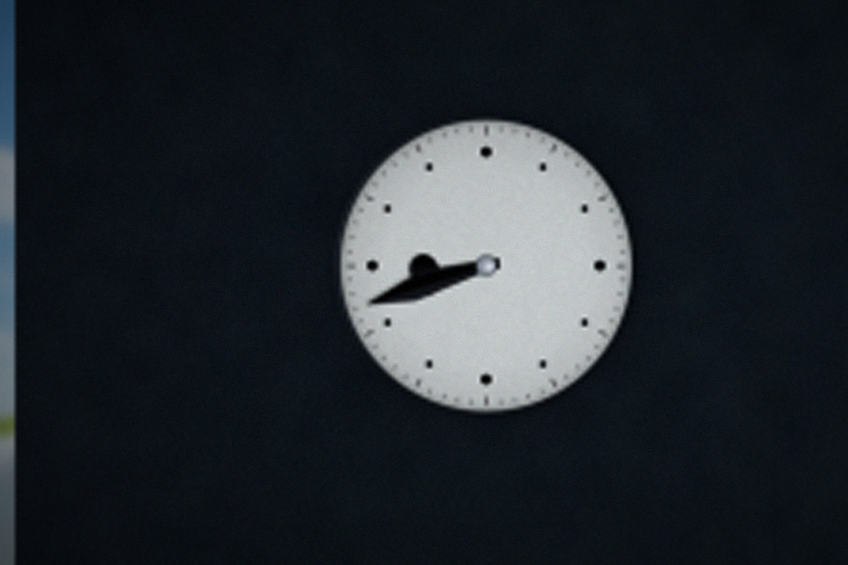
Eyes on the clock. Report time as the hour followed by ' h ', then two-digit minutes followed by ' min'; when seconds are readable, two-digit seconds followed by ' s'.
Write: 8 h 42 min
